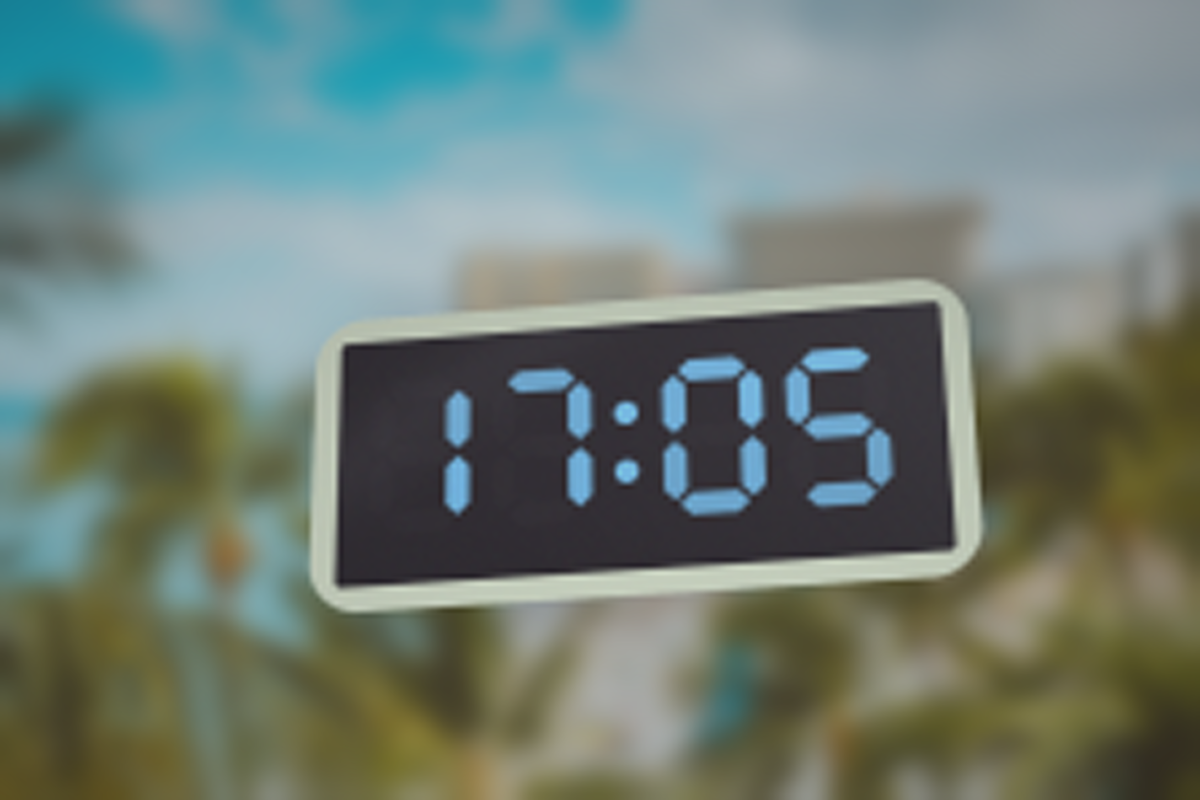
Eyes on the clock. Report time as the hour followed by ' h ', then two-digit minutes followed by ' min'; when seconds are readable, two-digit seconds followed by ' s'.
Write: 17 h 05 min
